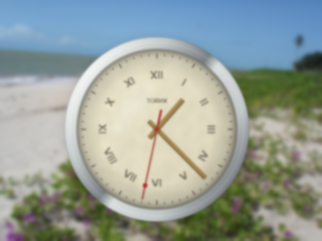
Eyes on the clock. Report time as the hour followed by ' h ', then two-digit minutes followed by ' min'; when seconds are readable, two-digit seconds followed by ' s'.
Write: 1 h 22 min 32 s
